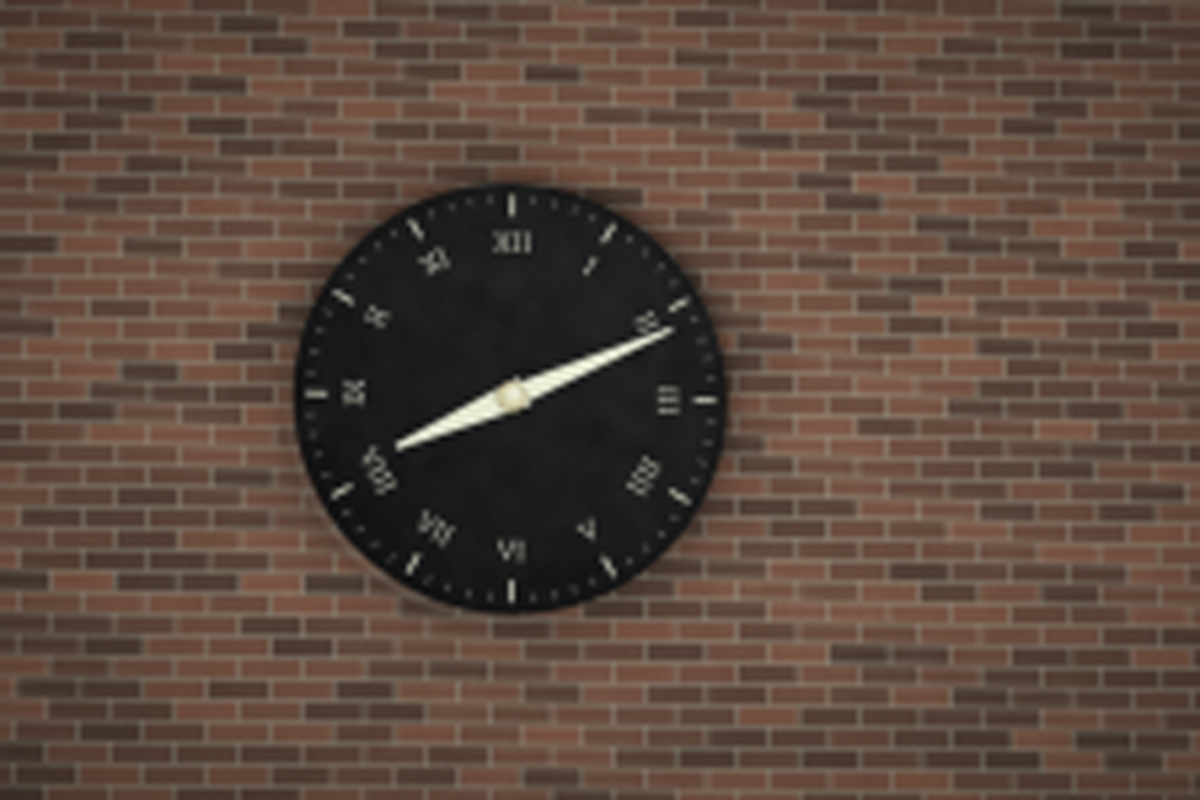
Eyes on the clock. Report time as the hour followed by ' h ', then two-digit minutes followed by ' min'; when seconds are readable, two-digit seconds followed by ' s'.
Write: 8 h 11 min
